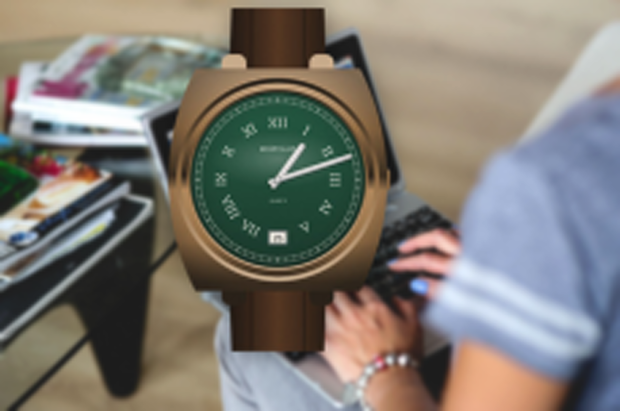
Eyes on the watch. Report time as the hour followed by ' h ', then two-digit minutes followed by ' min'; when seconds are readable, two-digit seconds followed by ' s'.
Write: 1 h 12 min
